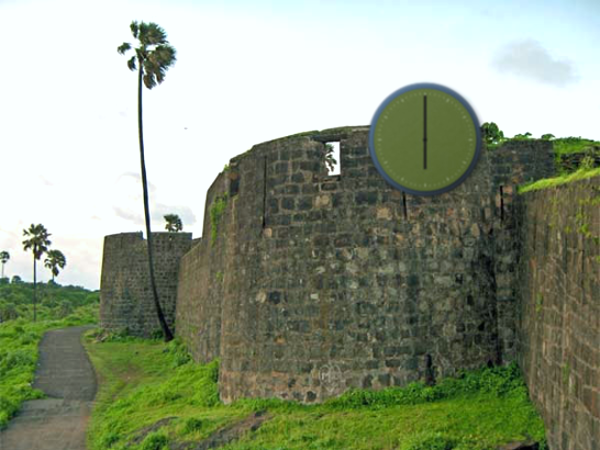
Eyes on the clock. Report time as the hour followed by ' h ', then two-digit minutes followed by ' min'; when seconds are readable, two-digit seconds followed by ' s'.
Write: 6 h 00 min
